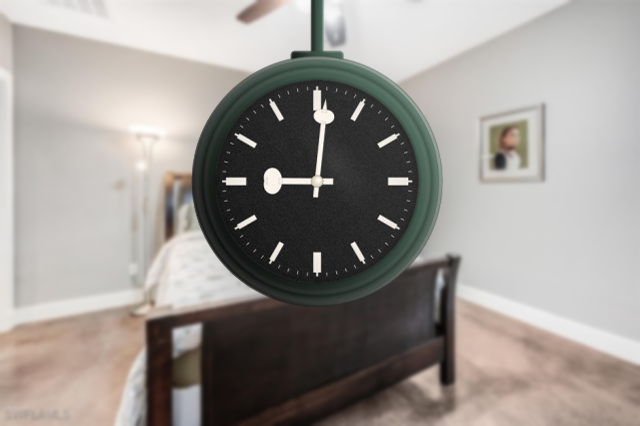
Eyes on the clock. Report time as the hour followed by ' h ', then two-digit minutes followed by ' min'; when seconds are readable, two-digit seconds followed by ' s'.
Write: 9 h 01 min
